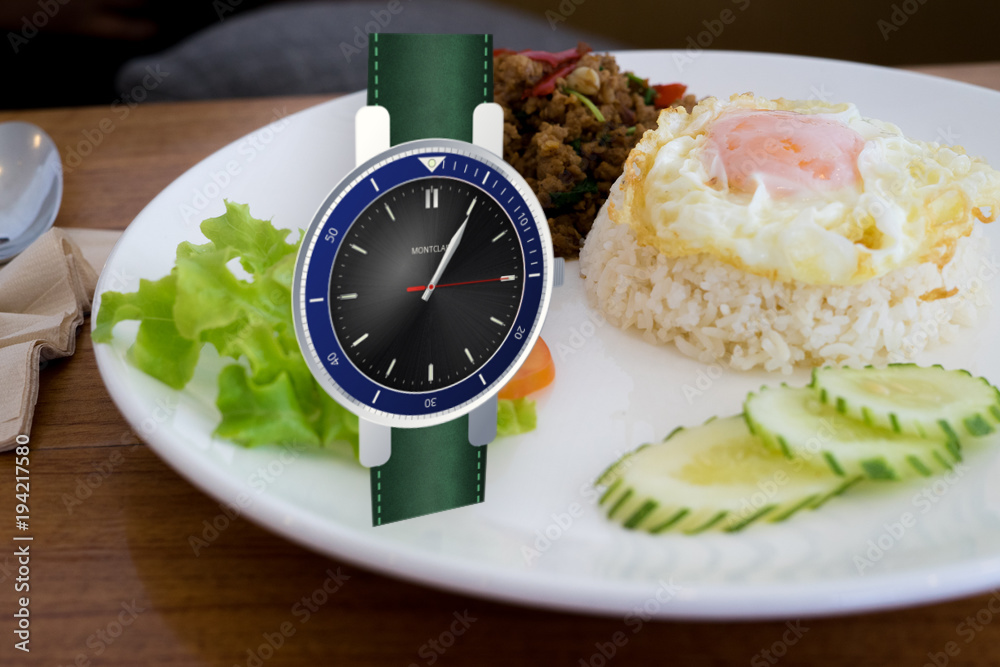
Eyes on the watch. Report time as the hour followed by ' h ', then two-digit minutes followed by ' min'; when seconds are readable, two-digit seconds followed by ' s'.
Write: 1 h 05 min 15 s
